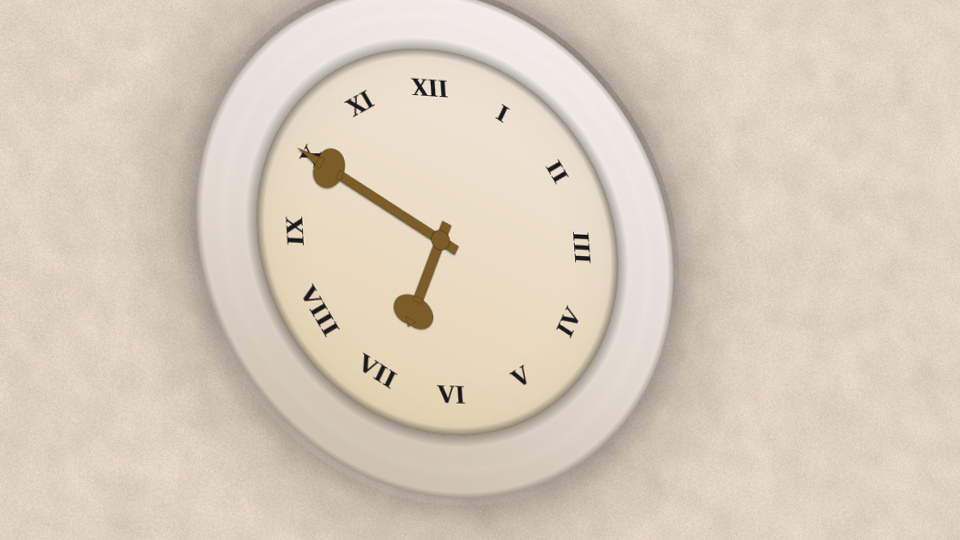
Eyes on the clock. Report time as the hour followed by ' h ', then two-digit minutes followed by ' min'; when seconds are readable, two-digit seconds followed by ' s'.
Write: 6 h 50 min
